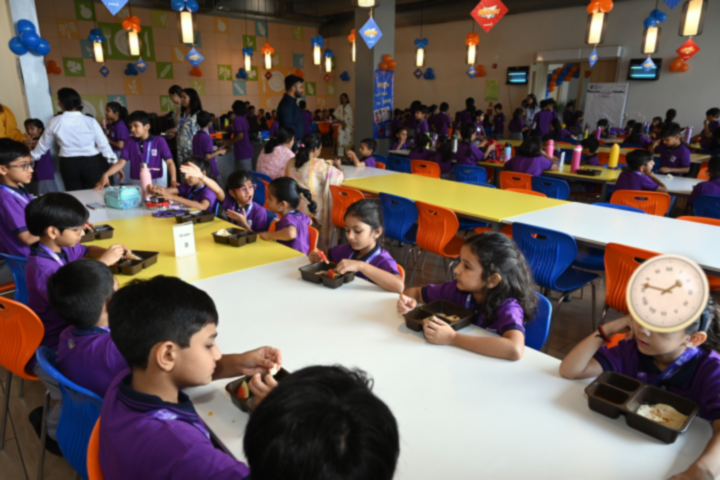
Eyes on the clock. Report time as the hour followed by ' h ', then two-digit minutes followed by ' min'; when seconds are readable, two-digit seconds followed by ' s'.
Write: 1 h 47 min
